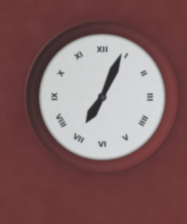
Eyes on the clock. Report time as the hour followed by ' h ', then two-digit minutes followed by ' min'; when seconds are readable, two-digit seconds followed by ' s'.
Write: 7 h 04 min
